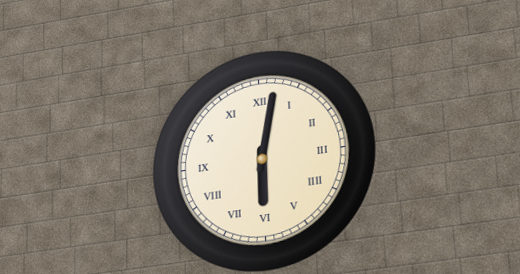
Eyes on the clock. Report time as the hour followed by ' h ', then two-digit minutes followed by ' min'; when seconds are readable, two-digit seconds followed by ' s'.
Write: 6 h 02 min
